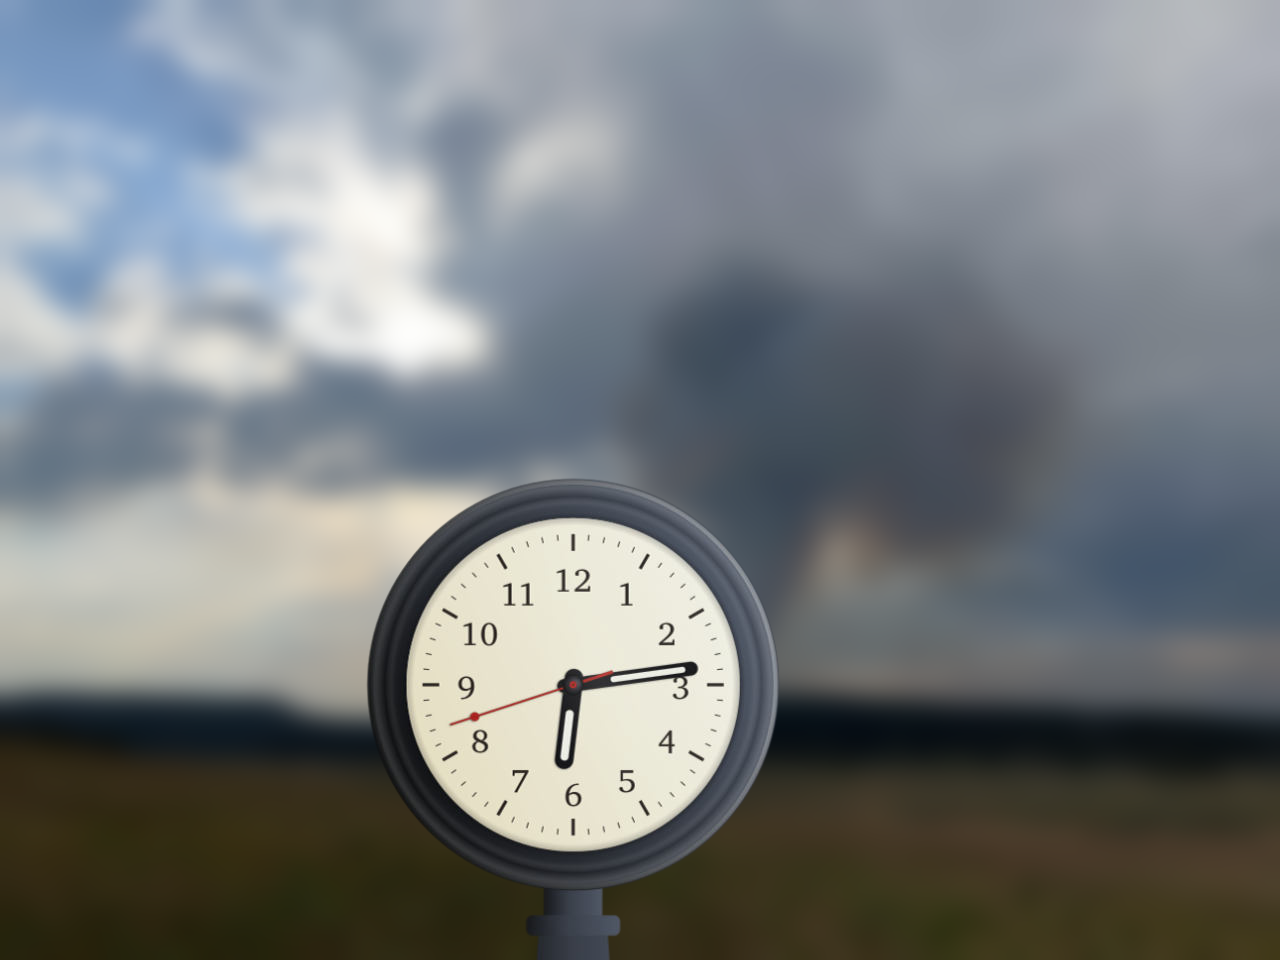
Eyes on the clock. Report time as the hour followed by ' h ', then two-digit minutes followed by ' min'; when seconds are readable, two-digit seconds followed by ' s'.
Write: 6 h 13 min 42 s
